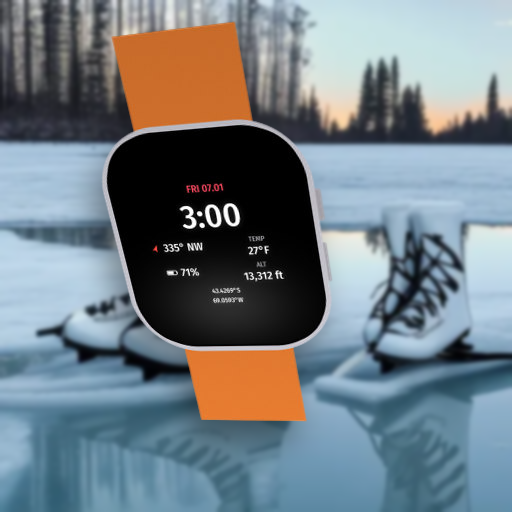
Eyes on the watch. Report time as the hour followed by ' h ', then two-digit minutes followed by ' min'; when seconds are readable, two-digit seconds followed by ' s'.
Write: 3 h 00 min
